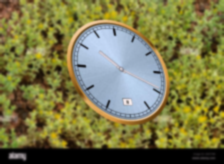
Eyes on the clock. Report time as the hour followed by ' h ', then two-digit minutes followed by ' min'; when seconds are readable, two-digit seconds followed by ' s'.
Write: 10 h 19 min
